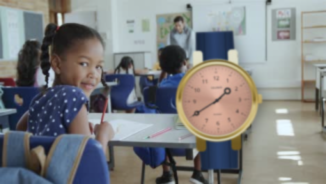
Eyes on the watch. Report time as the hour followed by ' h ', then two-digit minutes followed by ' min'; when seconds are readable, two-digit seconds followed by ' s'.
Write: 1 h 40 min
